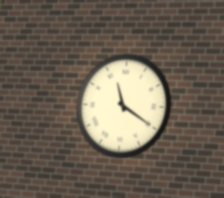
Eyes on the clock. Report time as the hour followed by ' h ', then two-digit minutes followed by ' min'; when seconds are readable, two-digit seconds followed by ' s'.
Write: 11 h 20 min
